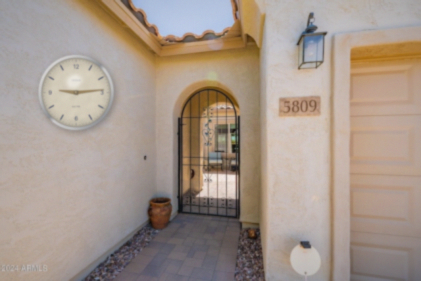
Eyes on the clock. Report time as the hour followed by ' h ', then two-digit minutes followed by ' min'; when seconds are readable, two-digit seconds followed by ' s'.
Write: 9 h 14 min
